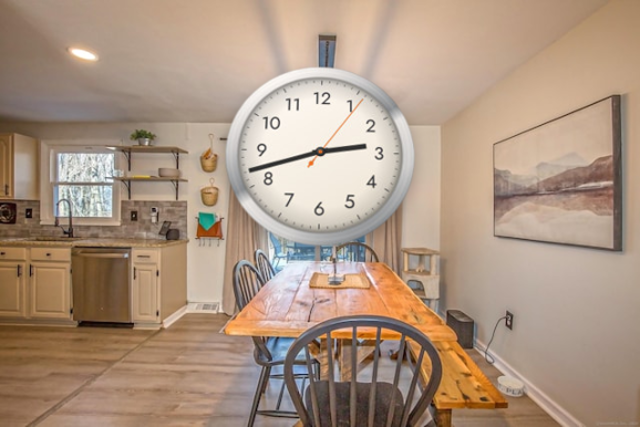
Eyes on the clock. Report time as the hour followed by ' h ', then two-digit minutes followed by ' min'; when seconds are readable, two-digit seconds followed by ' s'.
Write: 2 h 42 min 06 s
